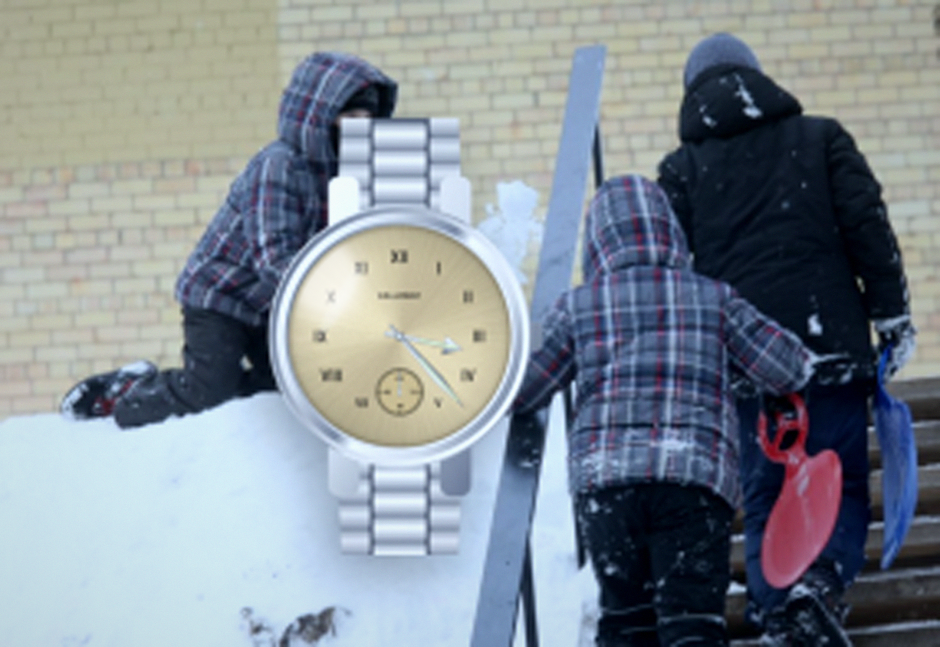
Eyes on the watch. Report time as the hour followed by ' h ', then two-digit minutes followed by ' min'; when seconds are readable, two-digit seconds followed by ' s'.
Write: 3 h 23 min
